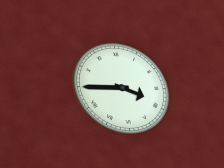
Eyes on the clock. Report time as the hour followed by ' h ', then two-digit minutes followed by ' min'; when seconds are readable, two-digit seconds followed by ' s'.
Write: 3 h 45 min
